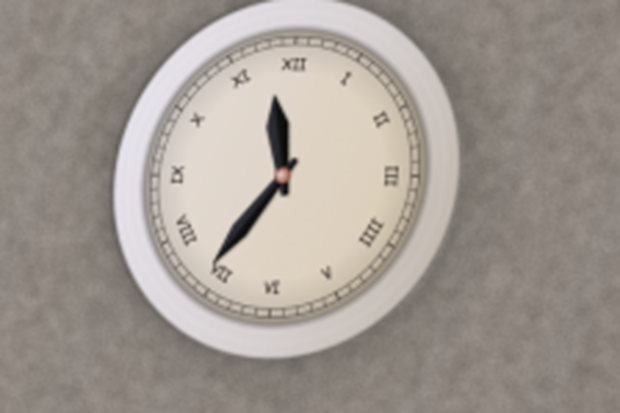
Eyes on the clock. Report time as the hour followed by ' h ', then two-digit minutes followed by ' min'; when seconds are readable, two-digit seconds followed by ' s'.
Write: 11 h 36 min
